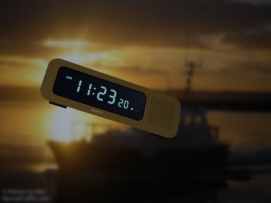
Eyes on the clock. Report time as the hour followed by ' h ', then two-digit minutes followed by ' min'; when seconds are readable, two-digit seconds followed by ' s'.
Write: 11 h 23 min 20 s
